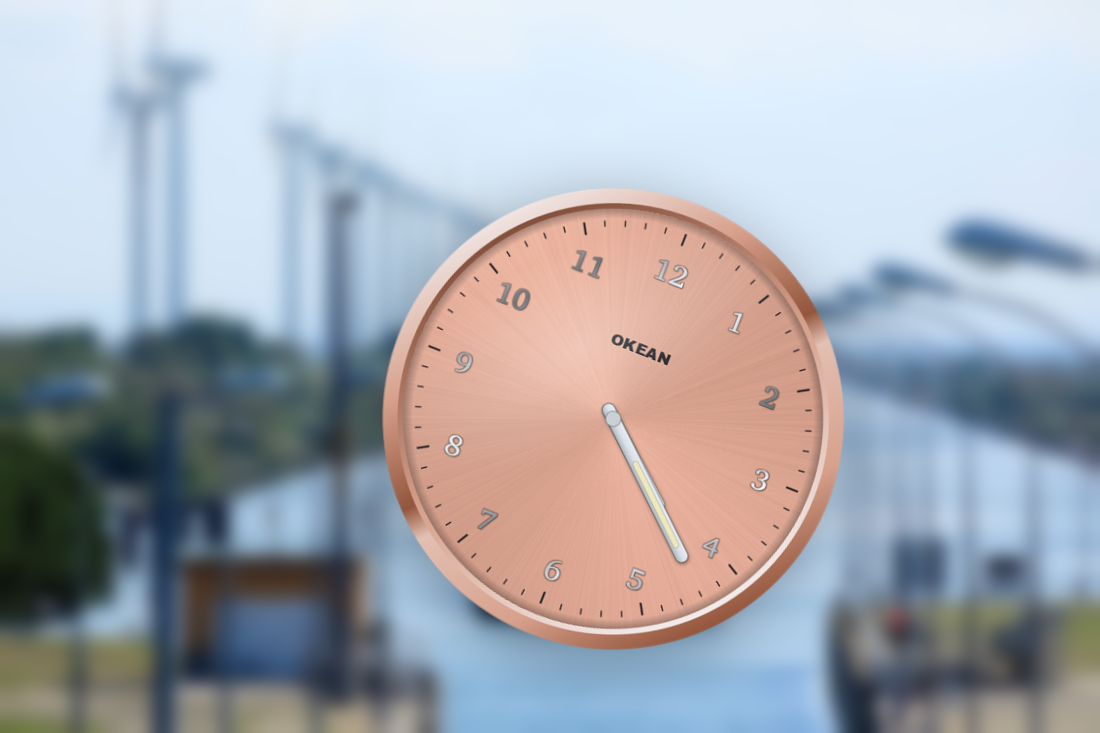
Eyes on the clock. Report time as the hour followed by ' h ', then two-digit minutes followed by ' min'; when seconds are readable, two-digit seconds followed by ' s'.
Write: 4 h 22 min
